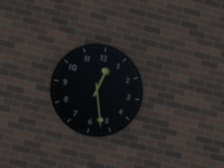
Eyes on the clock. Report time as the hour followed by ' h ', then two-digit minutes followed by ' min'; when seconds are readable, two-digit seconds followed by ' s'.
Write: 12 h 27 min
